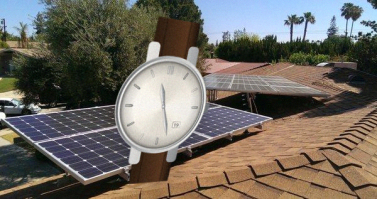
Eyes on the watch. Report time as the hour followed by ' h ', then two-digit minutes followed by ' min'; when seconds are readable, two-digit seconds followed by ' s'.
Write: 11 h 27 min
